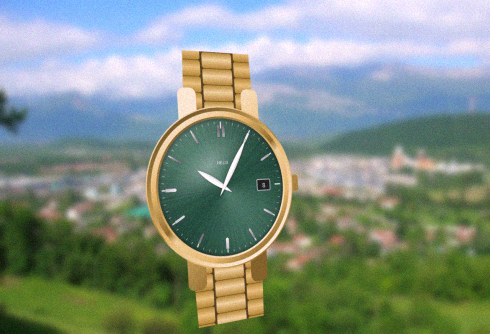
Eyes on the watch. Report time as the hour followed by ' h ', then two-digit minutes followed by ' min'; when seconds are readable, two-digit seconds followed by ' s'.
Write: 10 h 05 min
